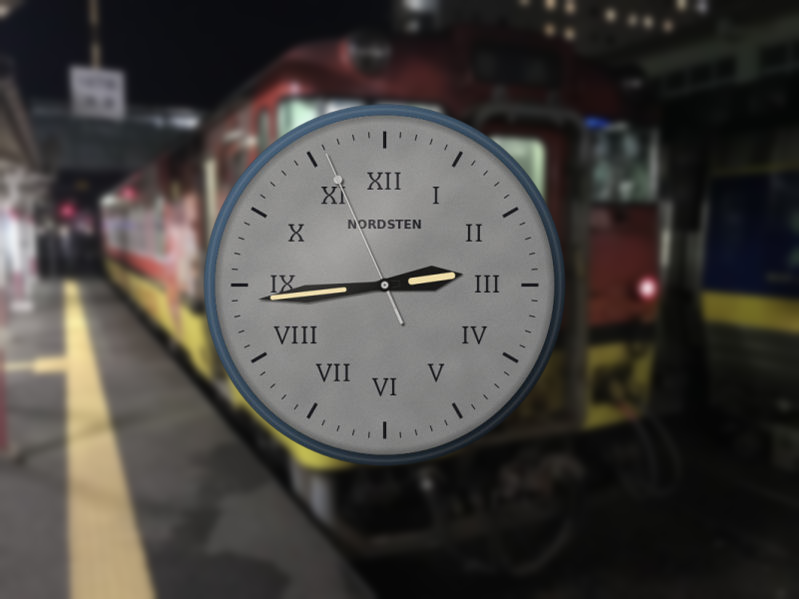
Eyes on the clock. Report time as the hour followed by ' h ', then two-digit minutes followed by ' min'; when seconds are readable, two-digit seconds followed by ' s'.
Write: 2 h 43 min 56 s
